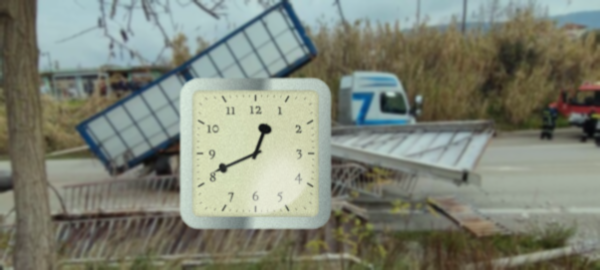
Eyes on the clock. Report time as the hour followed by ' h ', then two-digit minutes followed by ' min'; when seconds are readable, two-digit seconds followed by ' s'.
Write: 12 h 41 min
